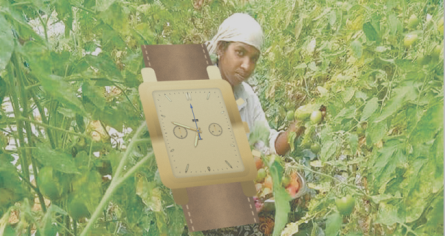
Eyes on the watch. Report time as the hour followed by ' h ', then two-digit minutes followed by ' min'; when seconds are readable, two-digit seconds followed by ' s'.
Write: 6 h 49 min
